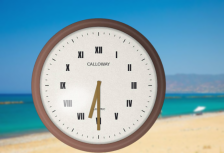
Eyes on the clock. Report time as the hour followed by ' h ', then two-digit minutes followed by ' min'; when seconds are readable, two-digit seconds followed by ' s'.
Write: 6 h 30 min
